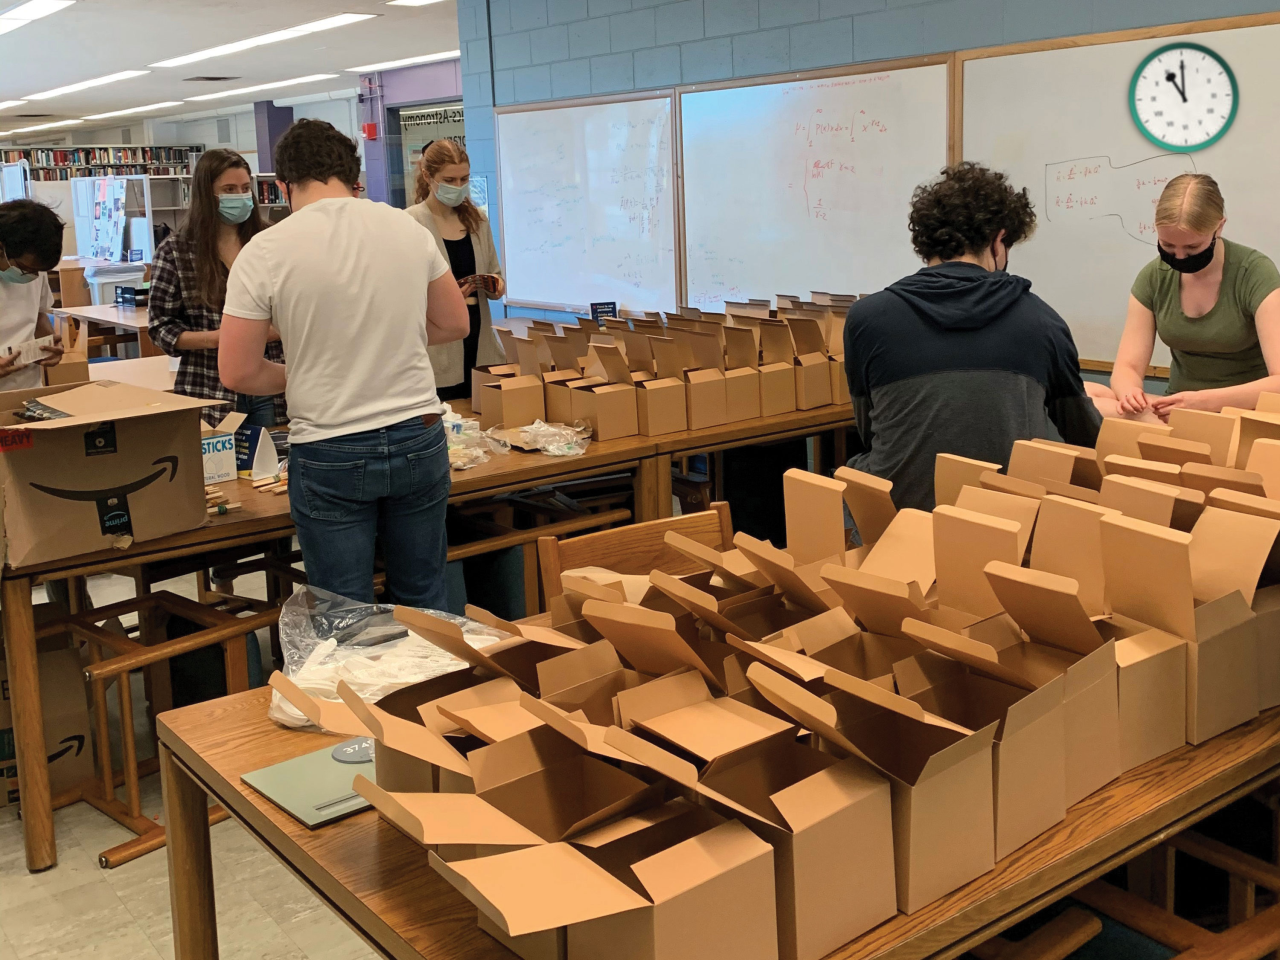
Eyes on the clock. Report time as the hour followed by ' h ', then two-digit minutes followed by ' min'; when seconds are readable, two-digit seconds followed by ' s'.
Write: 11 h 00 min
